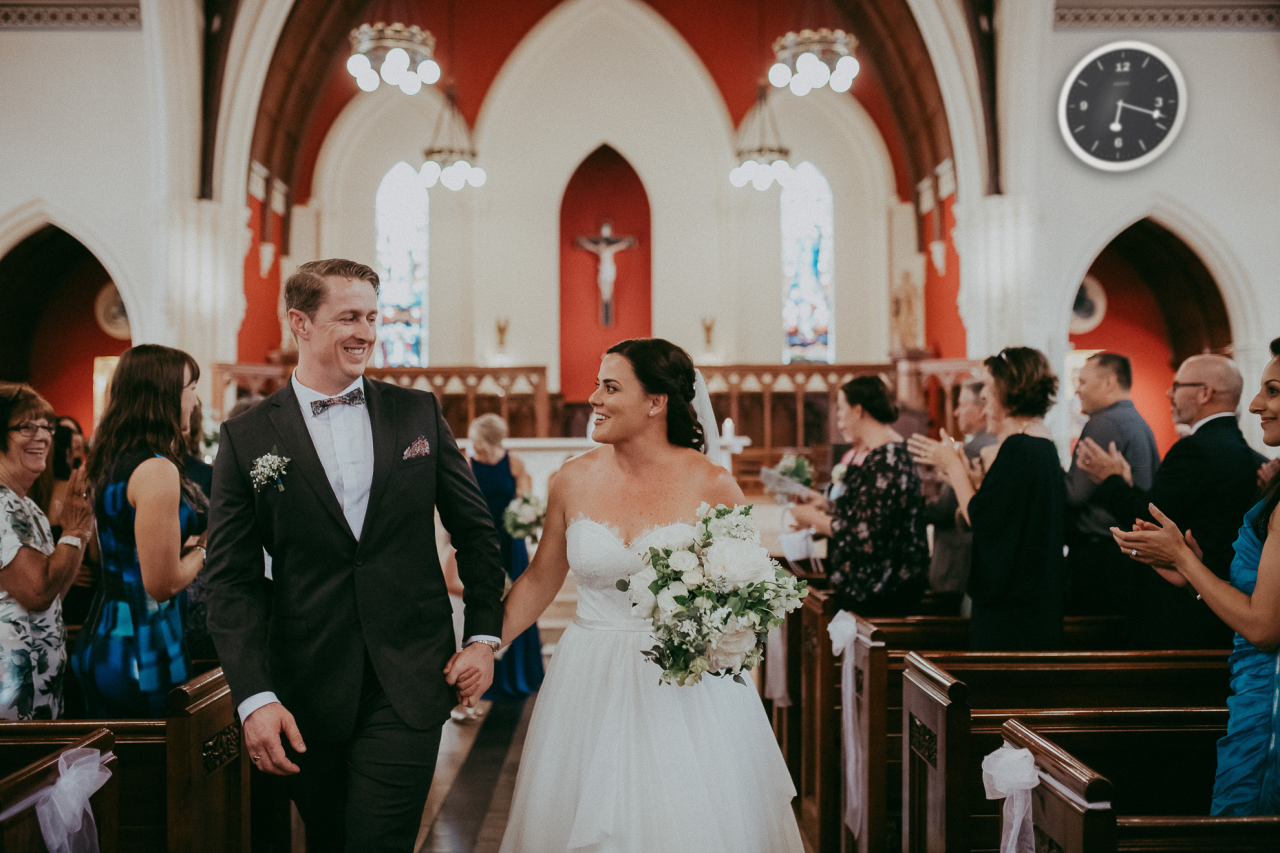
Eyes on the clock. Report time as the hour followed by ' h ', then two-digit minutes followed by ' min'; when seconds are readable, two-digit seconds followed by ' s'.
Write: 6 h 18 min
